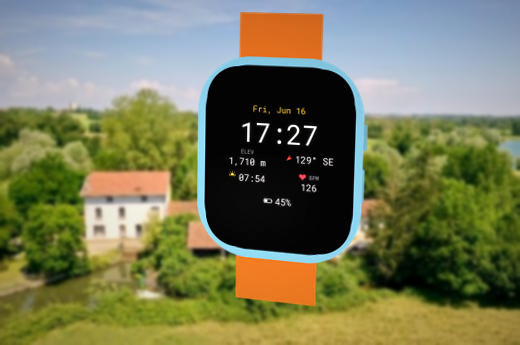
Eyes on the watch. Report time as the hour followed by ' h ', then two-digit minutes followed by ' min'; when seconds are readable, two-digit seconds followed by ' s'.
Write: 17 h 27 min
